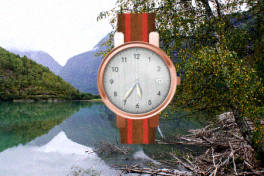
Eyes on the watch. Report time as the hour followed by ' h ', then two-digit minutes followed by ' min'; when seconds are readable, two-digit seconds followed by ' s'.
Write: 5 h 36 min
